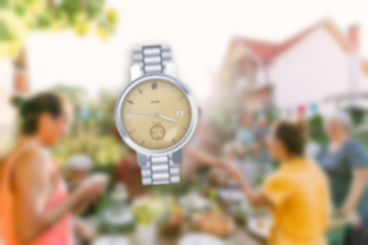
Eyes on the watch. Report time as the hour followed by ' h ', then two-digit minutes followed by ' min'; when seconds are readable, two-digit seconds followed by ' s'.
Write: 3 h 47 min
